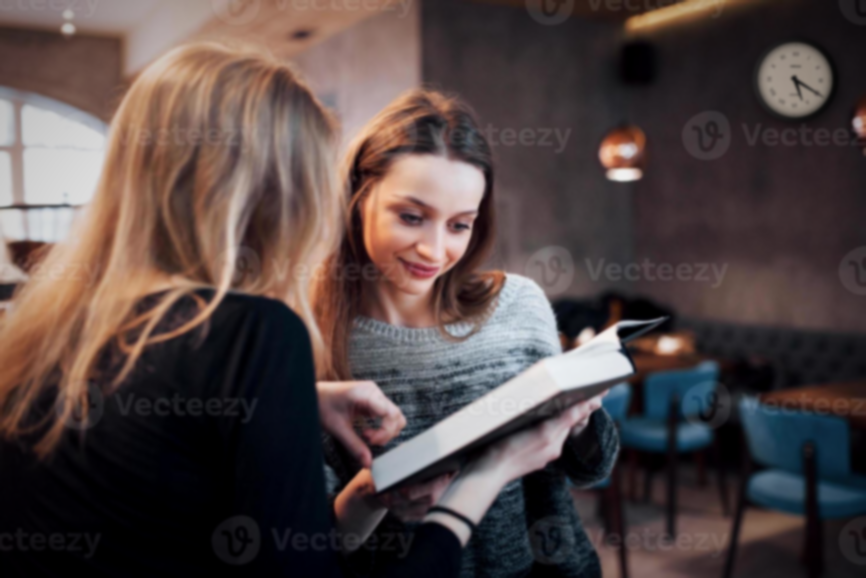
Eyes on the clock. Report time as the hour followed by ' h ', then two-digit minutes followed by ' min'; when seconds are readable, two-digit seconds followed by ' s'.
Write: 5 h 20 min
